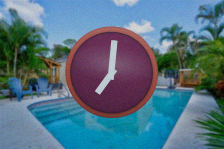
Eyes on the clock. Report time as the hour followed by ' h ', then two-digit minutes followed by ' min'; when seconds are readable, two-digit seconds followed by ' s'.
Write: 7 h 00 min
